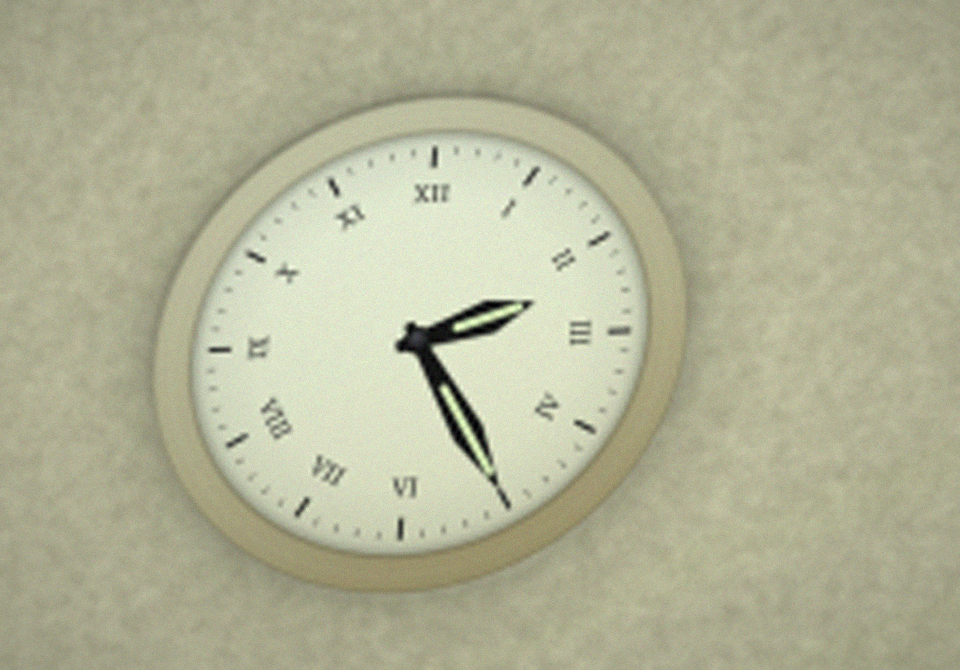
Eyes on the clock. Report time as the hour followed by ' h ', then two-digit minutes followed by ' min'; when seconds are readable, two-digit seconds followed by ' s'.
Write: 2 h 25 min
